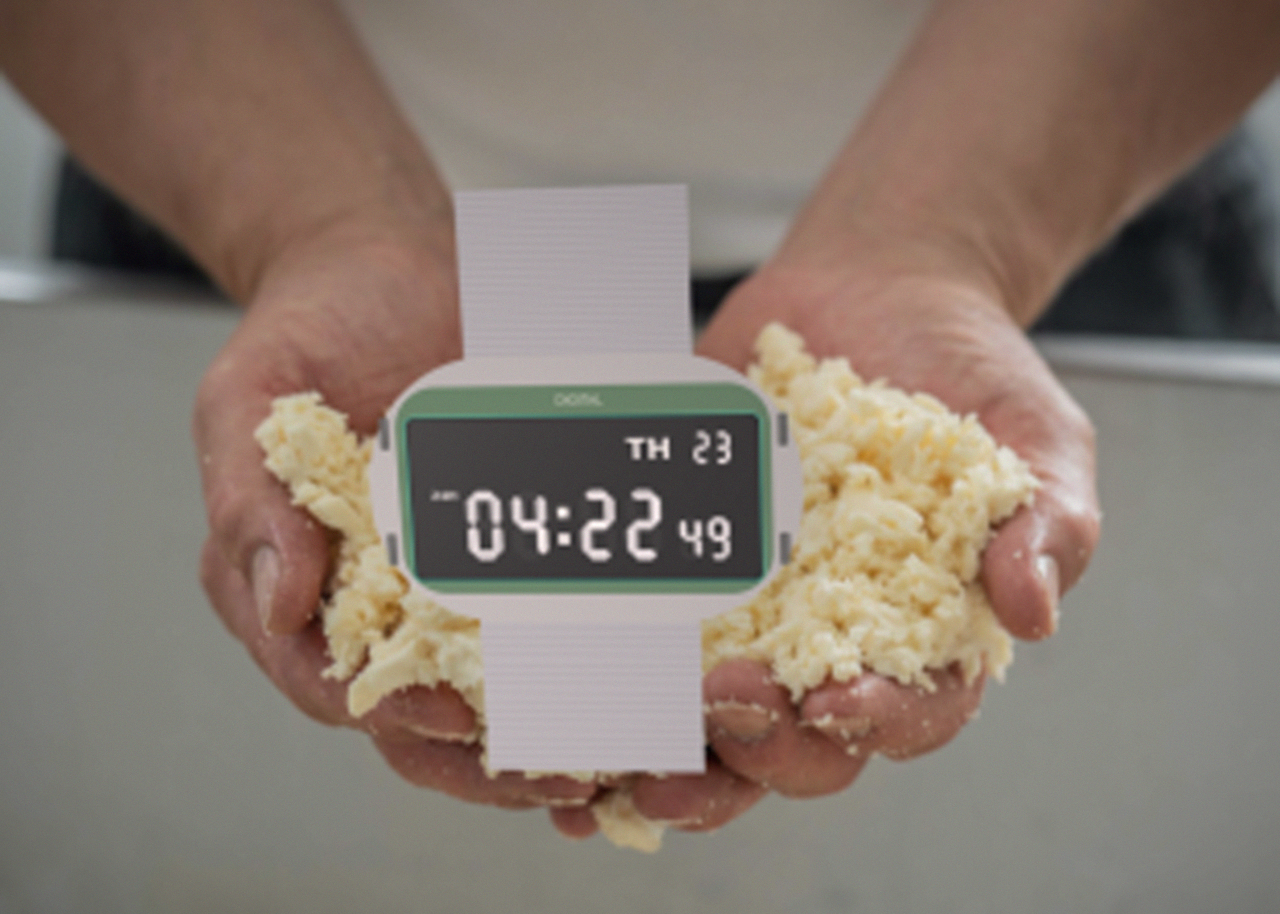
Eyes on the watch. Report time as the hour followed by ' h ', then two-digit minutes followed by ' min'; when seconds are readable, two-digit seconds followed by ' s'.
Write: 4 h 22 min 49 s
